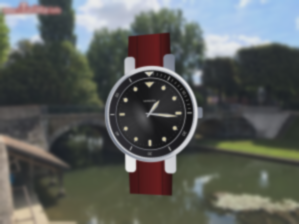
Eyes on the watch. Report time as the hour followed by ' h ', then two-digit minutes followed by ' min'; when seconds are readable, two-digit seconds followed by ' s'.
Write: 1 h 16 min
